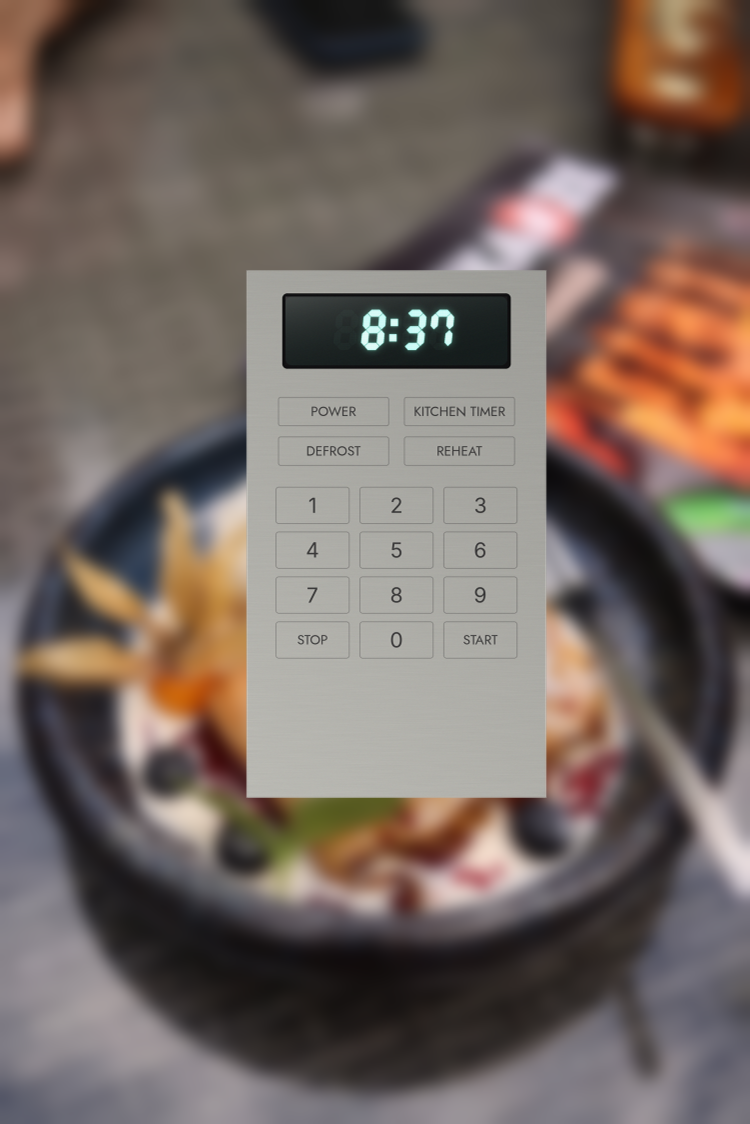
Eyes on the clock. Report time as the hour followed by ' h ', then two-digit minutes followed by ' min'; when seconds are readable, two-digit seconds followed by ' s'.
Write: 8 h 37 min
